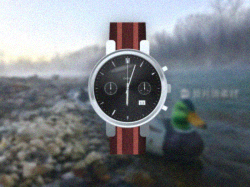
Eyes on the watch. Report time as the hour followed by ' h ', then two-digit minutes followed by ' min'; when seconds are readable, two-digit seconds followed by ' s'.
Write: 6 h 03 min
